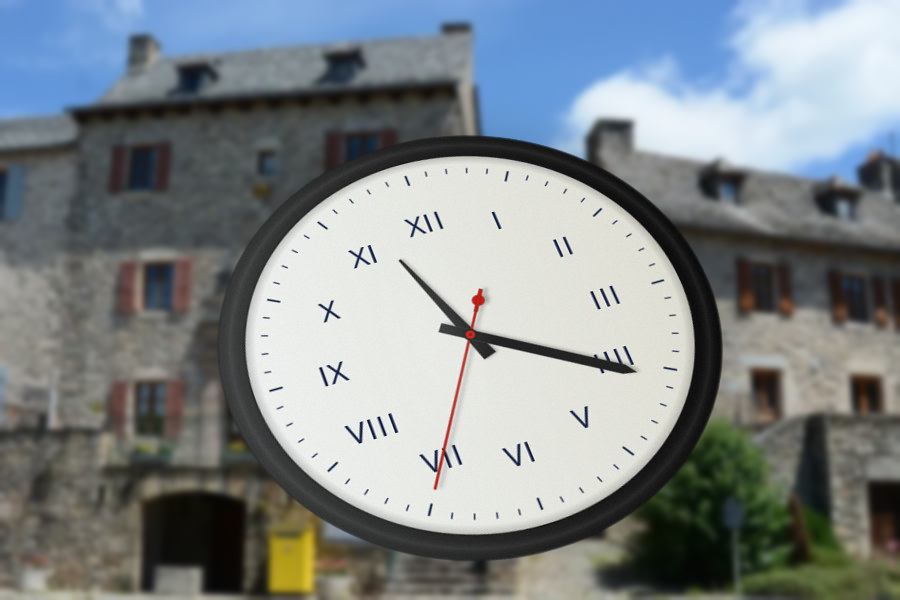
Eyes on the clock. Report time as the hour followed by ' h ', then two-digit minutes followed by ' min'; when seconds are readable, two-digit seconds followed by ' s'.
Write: 11 h 20 min 35 s
